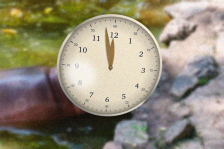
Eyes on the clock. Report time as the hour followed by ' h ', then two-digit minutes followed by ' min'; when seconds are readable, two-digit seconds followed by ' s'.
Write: 11 h 58 min
